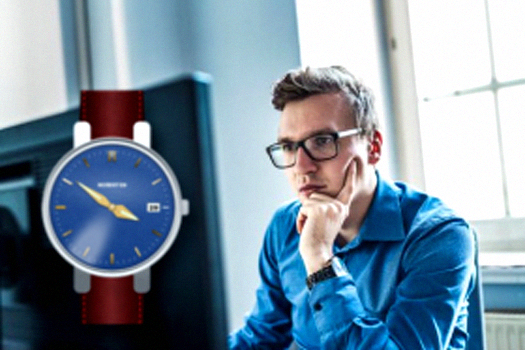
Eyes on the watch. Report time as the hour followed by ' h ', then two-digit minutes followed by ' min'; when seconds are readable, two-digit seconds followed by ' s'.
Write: 3 h 51 min
